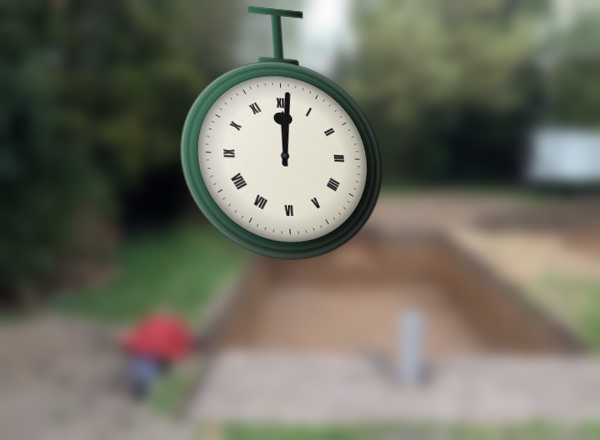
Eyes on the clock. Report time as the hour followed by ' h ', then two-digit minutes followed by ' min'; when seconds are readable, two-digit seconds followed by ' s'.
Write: 12 h 01 min
